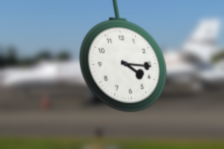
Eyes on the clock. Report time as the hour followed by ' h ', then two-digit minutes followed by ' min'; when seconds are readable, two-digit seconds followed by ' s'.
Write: 4 h 16 min
